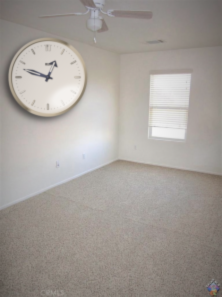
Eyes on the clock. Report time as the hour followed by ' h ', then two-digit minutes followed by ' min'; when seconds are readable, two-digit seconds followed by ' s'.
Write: 12 h 48 min
